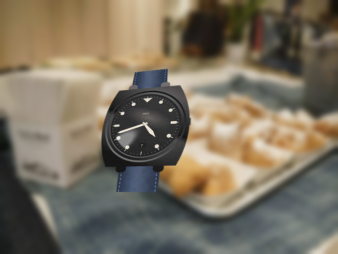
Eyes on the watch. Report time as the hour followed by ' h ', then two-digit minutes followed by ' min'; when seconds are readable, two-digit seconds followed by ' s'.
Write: 4 h 42 min
